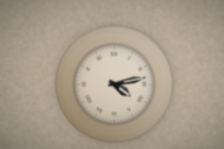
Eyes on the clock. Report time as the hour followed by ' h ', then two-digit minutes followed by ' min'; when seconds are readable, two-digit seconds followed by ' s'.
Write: 4 h 13 min
